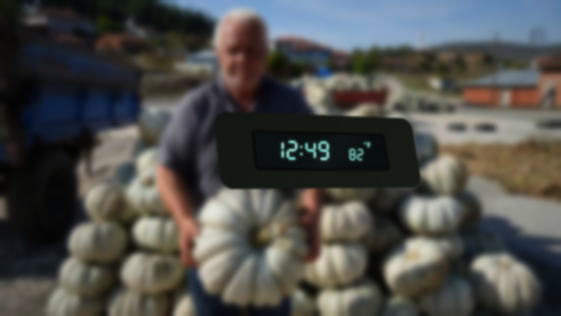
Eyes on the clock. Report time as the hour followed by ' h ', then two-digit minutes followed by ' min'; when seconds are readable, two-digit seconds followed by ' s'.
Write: 12 h 49 min
